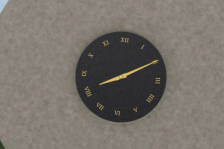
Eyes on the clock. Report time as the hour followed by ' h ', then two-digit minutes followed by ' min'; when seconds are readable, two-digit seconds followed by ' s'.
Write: 8 h 10 min
